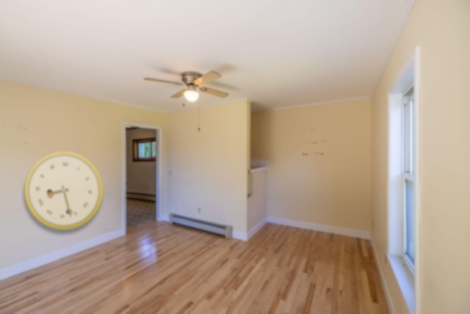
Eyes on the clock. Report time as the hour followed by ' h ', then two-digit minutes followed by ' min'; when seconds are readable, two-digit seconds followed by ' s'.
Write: 8 h 27 min
